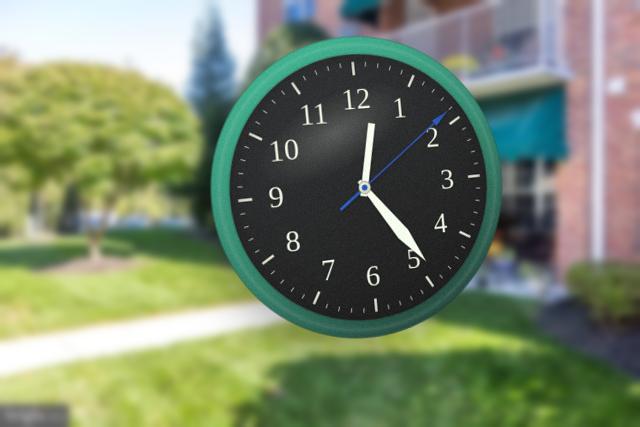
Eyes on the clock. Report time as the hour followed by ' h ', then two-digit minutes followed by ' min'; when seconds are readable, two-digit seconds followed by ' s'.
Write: 12 h 24 min 09 s
